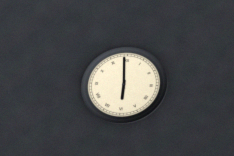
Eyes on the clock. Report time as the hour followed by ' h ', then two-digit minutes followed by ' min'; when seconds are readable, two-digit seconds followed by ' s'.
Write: 5 h 59 min
